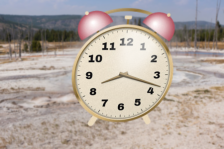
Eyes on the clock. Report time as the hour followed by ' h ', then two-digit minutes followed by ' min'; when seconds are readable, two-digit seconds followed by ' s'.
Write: 8 h 18 min
